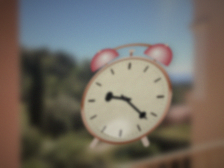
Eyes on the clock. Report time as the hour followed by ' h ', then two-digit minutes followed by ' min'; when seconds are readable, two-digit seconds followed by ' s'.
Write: 9 h 22 min
